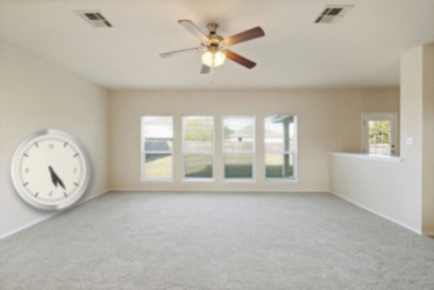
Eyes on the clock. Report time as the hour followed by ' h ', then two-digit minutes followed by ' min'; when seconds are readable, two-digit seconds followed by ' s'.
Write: 5 h 24 min
